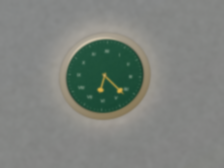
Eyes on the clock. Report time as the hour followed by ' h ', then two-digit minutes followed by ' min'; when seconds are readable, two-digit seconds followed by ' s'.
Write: 6 h 22 min
